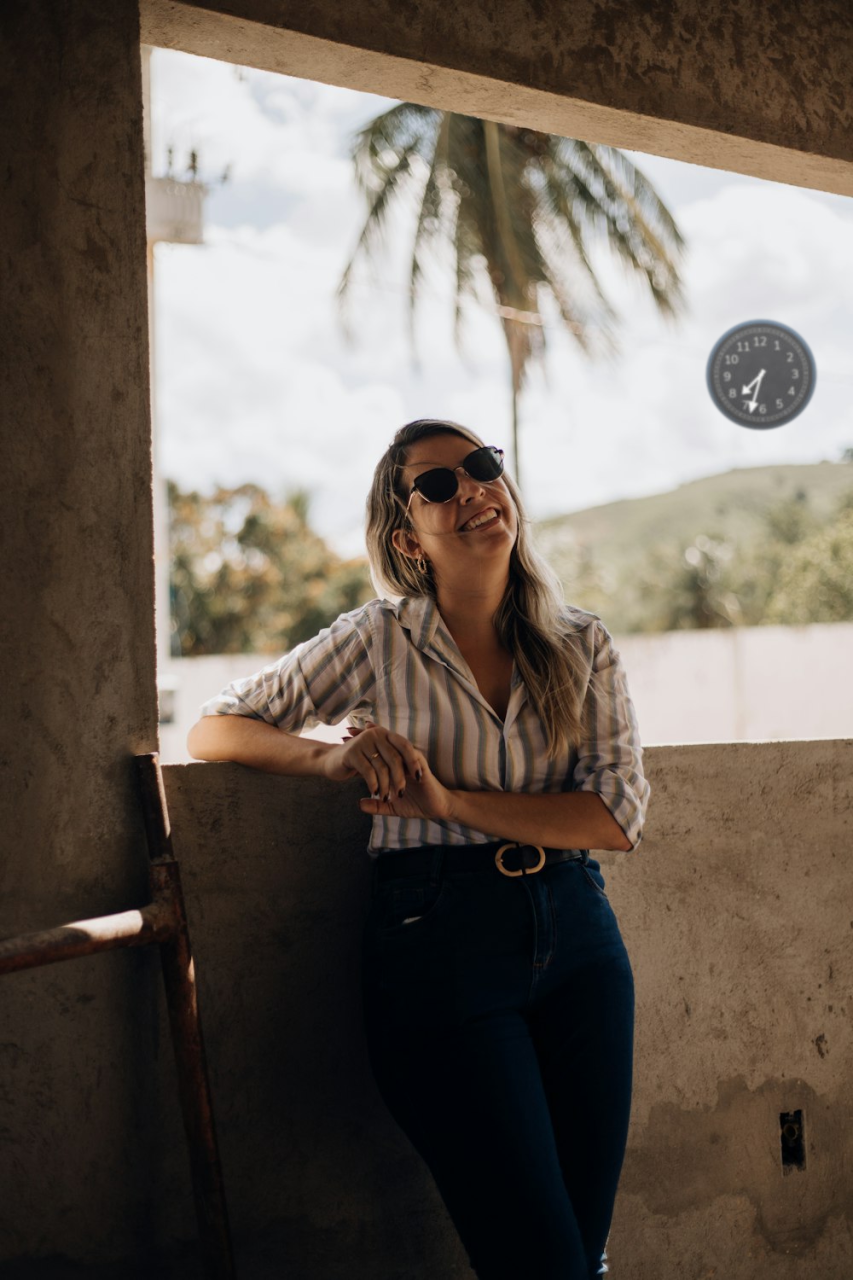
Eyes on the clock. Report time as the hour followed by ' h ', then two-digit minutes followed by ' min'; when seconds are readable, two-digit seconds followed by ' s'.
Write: 7 h 33 min
